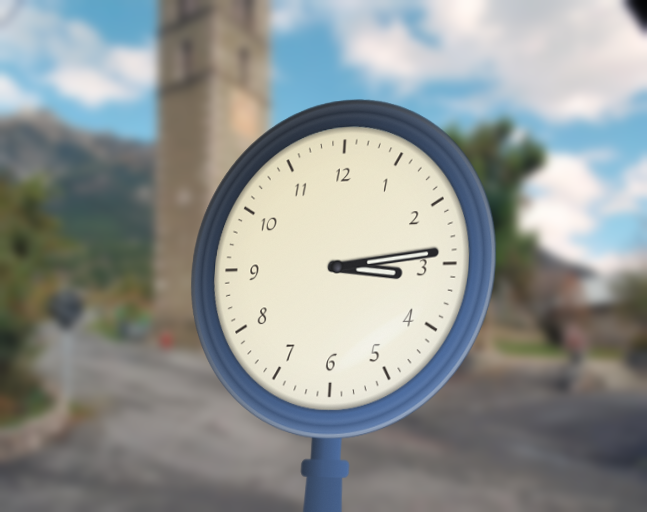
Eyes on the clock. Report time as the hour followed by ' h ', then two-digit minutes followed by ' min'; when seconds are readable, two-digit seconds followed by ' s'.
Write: 3 h 14 min
